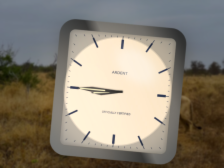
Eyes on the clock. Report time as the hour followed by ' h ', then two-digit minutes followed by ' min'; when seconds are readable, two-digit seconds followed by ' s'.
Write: 8 h 45 min
